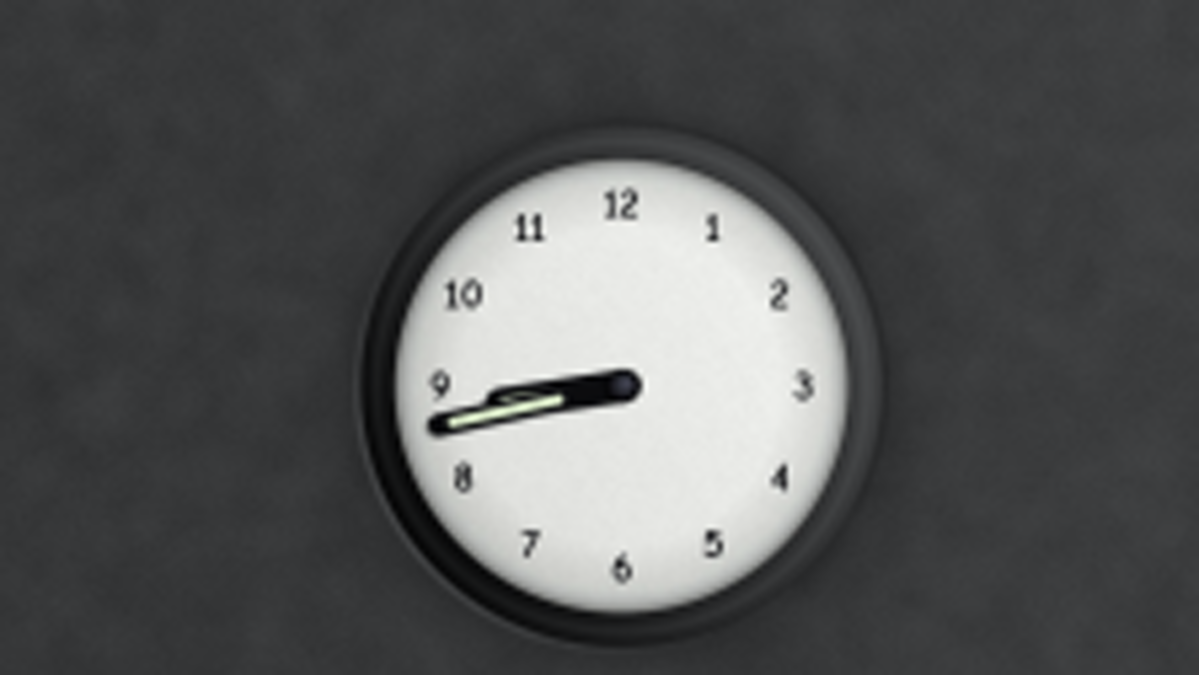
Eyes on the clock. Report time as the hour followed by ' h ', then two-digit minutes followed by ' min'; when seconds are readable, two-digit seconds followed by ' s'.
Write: 8 h 43 min
